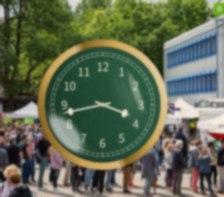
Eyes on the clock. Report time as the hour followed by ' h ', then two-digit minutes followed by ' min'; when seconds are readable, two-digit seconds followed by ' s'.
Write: 3 h 43 min
